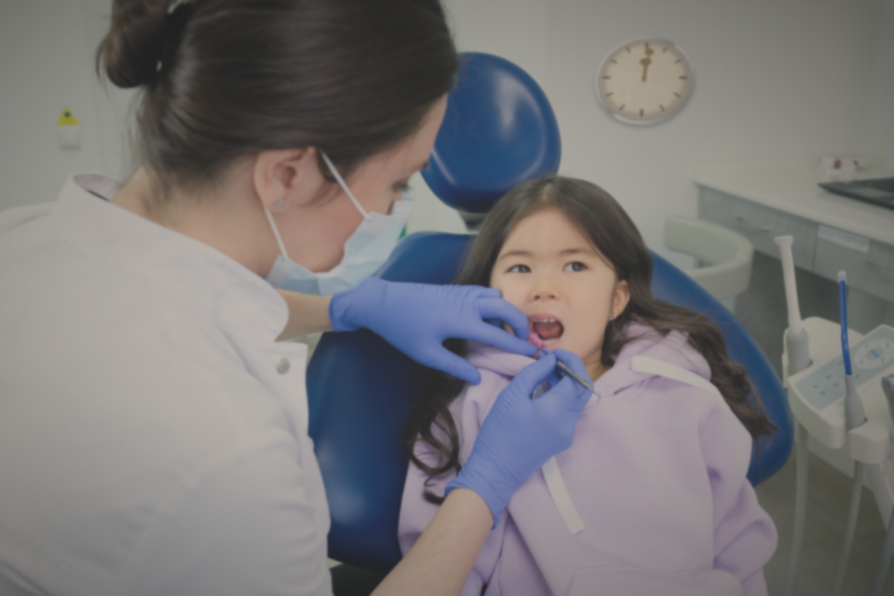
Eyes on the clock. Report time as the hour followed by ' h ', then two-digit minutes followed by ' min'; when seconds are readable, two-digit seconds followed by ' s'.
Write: 12 h 01 min
